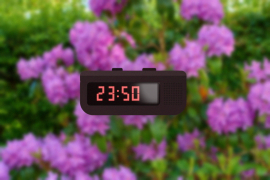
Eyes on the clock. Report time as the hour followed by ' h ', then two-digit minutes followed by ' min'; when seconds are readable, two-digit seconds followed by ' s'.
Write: 23 h 50 min
